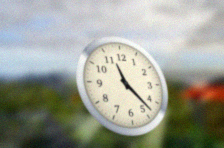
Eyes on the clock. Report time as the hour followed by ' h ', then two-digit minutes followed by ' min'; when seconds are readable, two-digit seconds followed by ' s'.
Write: 11 h 23 min
